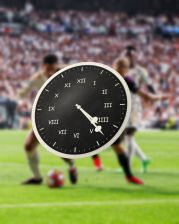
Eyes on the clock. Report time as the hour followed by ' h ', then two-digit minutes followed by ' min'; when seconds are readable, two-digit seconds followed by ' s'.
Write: 4 h 23 min
